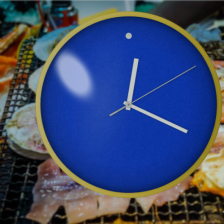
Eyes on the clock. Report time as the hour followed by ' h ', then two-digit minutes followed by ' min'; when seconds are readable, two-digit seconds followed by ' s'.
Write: 12 h 19 min 10 s
